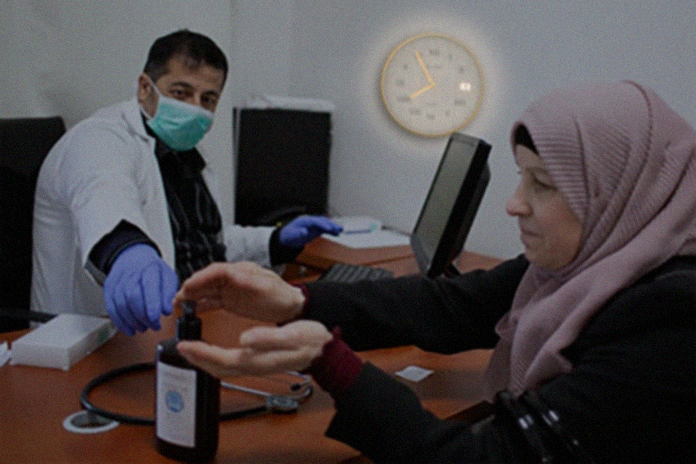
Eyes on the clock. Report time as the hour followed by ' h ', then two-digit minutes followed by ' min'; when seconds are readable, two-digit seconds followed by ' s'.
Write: 7 h 55 min
